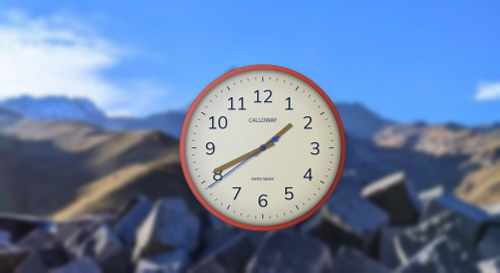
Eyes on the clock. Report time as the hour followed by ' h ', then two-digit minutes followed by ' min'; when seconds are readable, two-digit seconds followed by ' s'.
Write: 1 h 40 min 39 s
